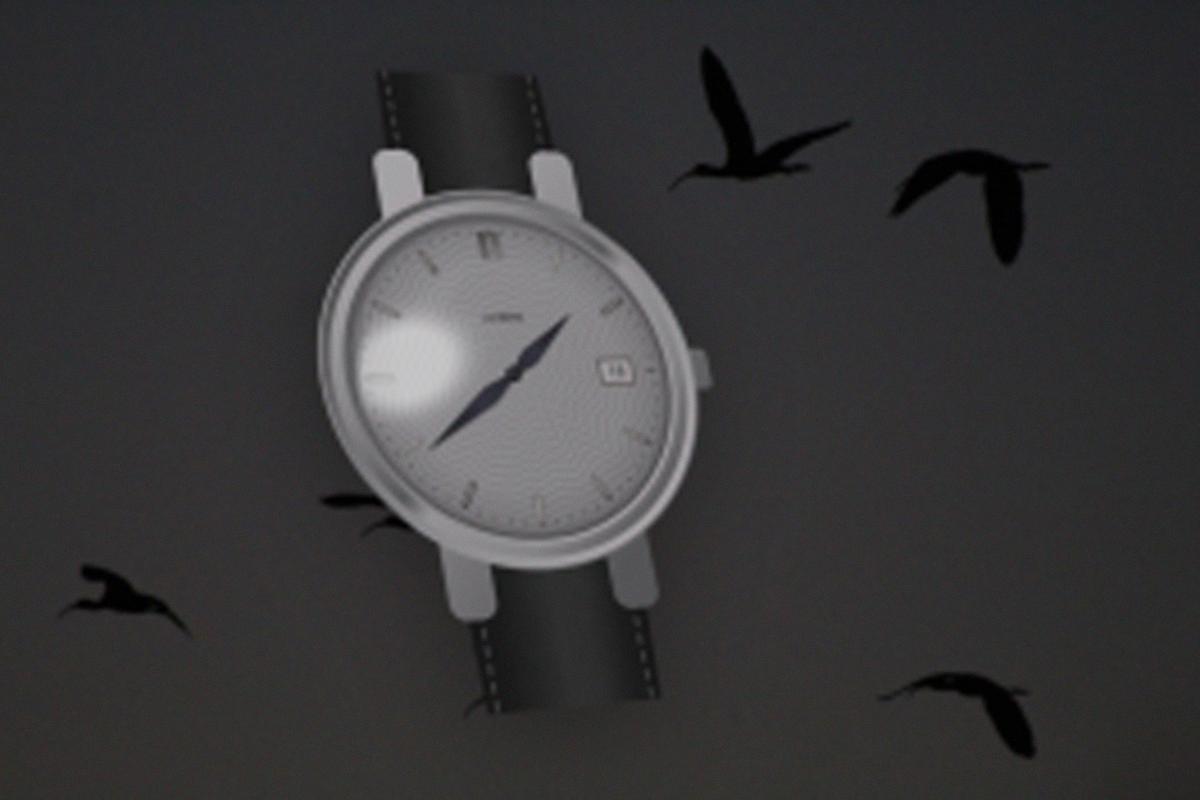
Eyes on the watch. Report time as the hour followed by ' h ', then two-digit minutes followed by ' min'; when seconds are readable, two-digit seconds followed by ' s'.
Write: 1 h 39 min
